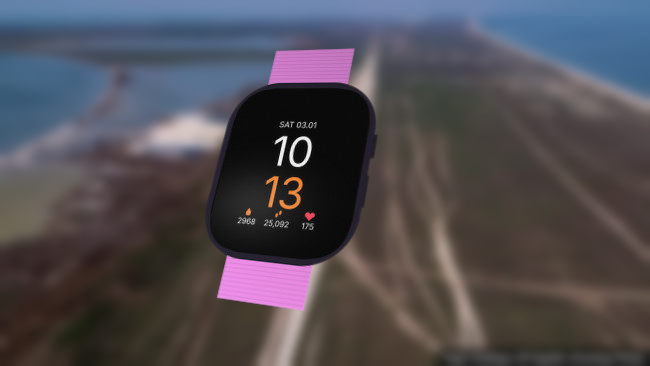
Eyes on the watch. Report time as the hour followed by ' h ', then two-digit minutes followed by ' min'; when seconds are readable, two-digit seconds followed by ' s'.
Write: 10 h 13 min
